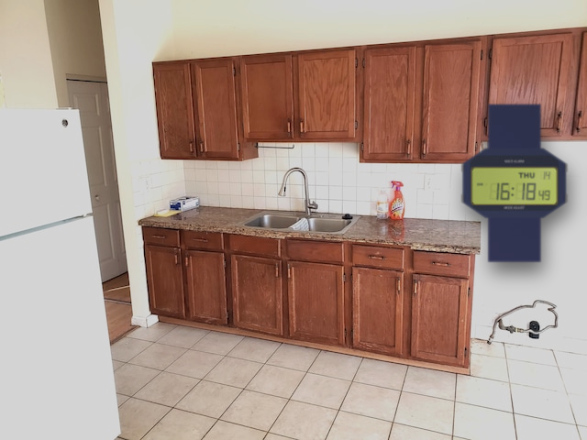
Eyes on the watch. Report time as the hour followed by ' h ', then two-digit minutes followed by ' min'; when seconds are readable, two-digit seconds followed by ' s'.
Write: 16 h 18 min 49 s
